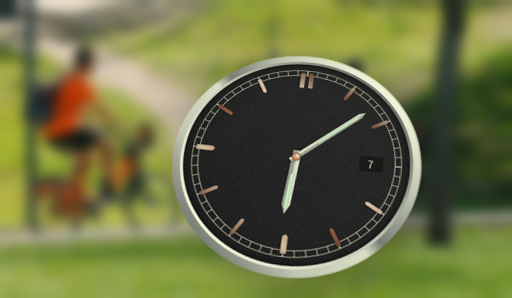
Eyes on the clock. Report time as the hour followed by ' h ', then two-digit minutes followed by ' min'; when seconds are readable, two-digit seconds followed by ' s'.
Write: 6 h 08 min
